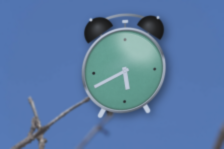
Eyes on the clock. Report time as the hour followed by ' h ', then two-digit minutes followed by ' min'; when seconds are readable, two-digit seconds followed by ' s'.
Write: 5 h 41 min
